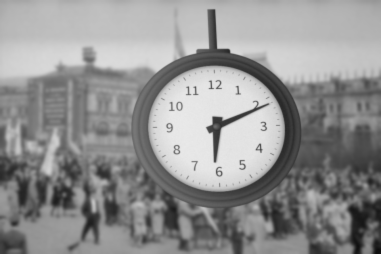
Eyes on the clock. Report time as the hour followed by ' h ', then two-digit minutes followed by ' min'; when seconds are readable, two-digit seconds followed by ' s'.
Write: 6 h 11 min
